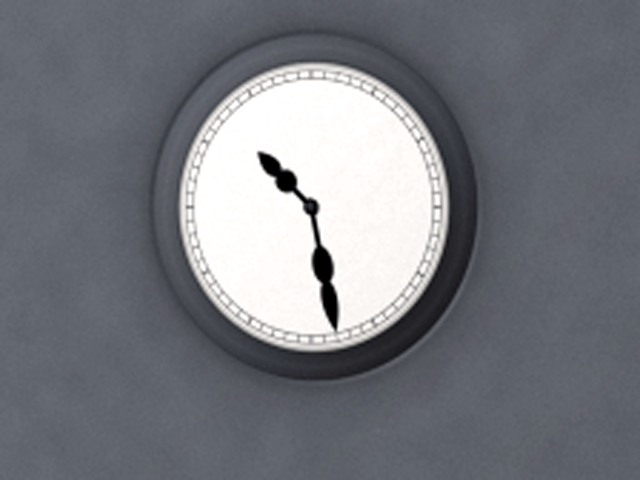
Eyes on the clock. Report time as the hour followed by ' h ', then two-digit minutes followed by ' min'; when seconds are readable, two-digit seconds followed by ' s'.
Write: 10 h 28 min
